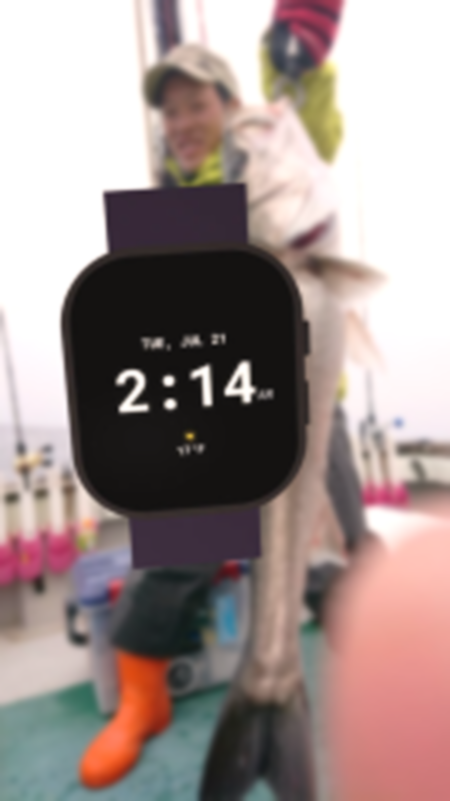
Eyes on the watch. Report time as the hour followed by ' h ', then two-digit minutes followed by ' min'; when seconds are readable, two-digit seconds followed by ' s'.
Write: 2 h 14 min
